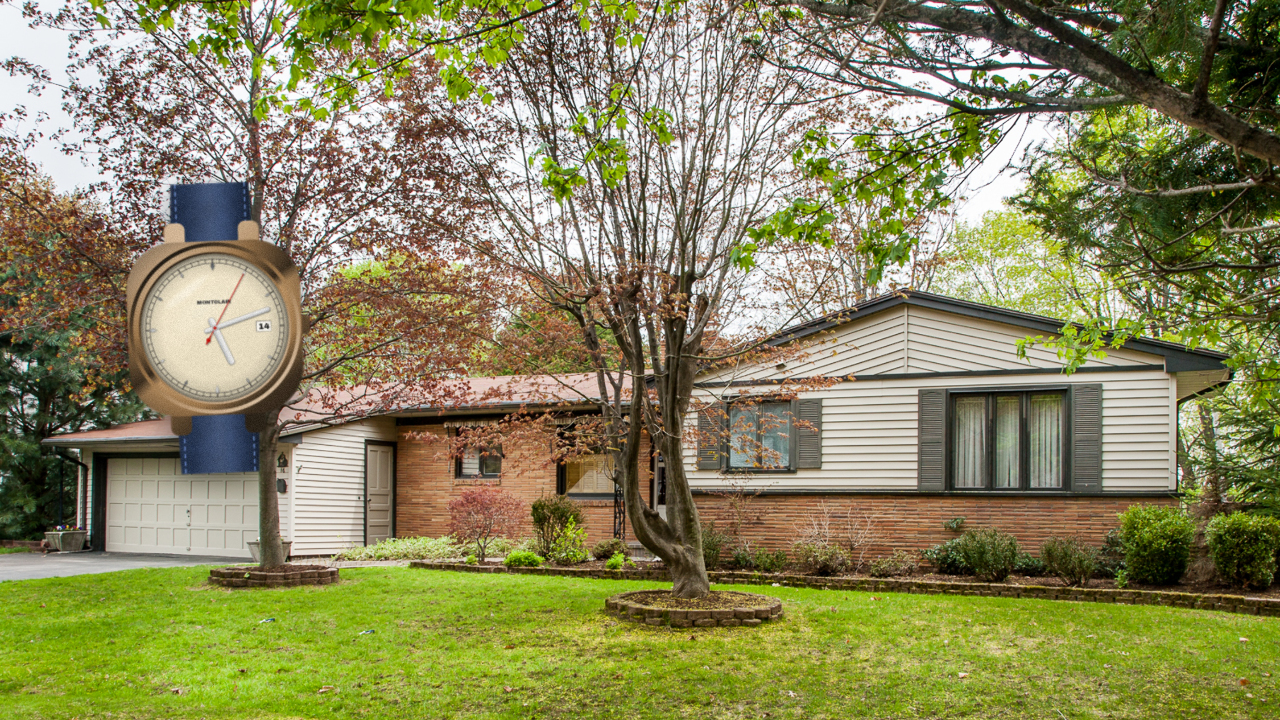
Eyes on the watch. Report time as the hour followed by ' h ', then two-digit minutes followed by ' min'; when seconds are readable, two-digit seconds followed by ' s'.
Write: 5 h 12 min 05 s
